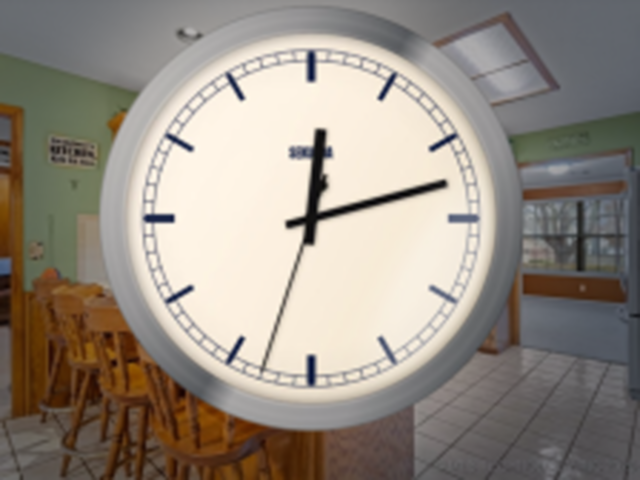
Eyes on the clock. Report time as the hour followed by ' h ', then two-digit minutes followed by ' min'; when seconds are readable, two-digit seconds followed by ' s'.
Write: 12 h 12 min 33 s
